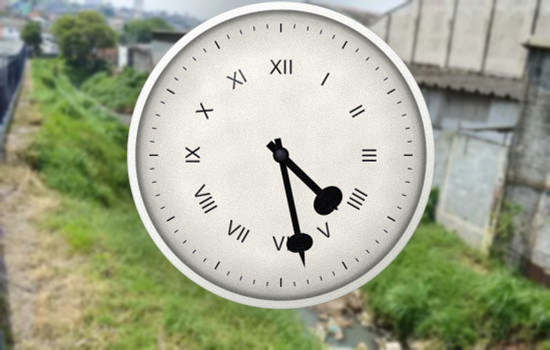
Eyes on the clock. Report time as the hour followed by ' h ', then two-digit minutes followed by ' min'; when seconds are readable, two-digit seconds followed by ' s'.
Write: 4 h 28 min
